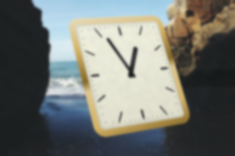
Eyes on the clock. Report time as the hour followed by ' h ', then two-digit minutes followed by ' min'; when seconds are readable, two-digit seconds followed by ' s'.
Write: 12 h 56 min
